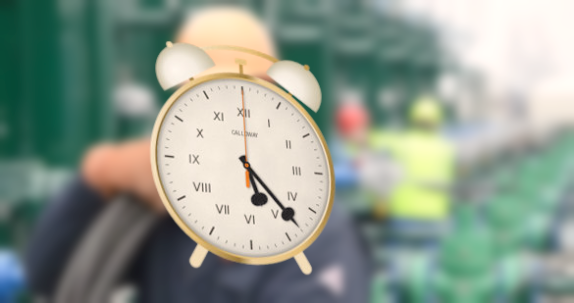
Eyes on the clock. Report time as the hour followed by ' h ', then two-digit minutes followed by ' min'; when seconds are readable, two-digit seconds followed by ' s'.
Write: 5 h 23 min 00 s
